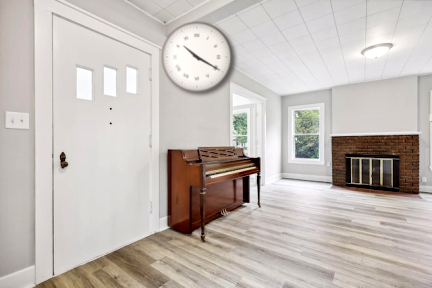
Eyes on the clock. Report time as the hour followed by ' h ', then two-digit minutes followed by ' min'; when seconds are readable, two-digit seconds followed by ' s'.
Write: 10 h 20 min
